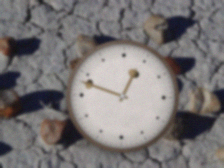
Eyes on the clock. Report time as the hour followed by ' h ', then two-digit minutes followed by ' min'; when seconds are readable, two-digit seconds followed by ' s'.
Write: 12 h 48 min
